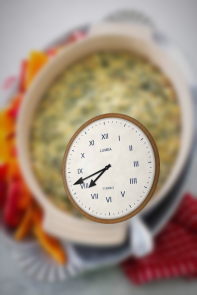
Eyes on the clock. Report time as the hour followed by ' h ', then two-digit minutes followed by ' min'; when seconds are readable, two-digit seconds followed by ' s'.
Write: 7 h 42 min
